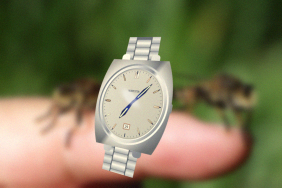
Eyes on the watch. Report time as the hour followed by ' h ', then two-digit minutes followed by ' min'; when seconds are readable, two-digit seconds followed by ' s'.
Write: 7 h 07 min
